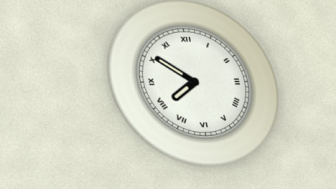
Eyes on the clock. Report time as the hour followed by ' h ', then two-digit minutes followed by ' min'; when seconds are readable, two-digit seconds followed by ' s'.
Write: 7 h 51 min
